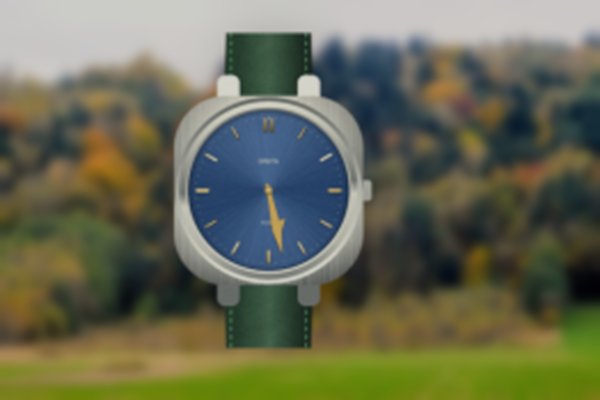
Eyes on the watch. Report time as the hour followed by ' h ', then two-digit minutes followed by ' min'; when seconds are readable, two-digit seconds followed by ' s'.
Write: 5 h 28 min
